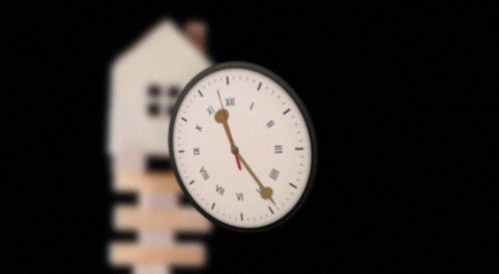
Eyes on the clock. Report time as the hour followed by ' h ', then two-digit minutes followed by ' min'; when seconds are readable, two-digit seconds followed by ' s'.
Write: 11 h 23 min 58 s
